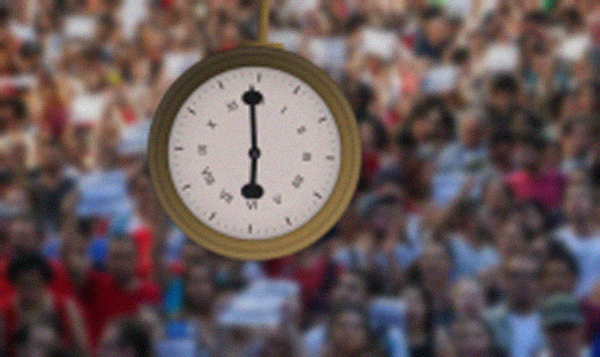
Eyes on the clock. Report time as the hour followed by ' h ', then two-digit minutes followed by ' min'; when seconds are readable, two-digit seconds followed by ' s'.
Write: 5 h 59 min
